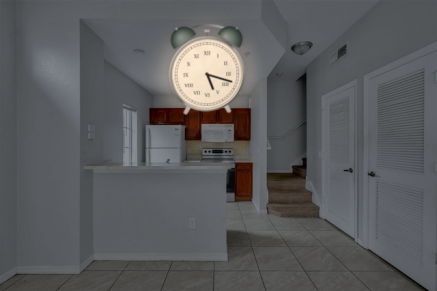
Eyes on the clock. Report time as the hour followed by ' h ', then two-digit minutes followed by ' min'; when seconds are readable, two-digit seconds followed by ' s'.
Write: 5 h 18 min
